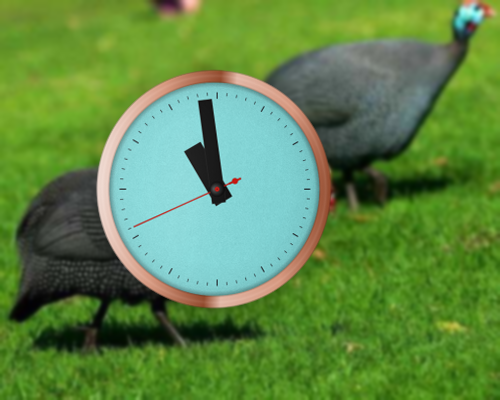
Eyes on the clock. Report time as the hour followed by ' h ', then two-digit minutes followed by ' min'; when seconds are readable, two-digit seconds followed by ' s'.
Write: 10 h 58 min 41 s
